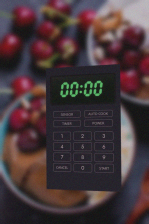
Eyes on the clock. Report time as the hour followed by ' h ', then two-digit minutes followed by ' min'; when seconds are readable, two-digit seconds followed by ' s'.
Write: 0 h 00 min
